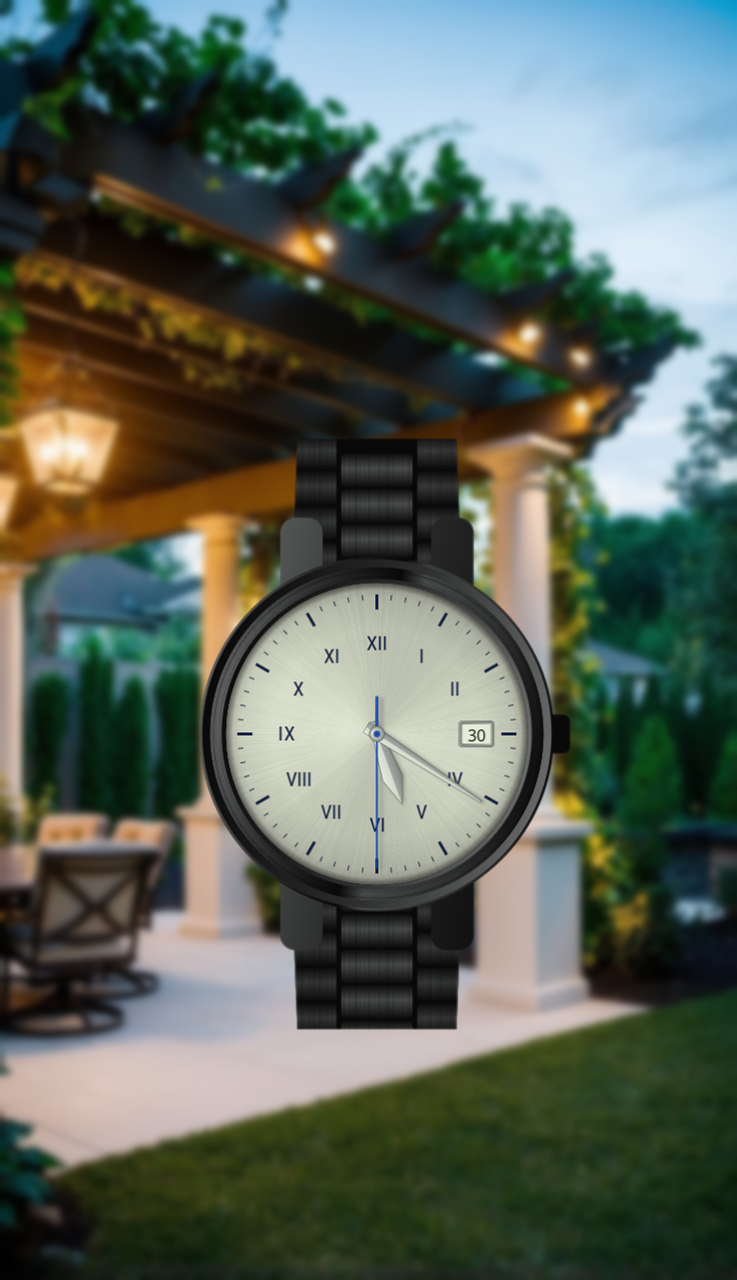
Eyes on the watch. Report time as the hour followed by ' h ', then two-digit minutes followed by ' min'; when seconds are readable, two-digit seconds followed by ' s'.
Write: 5 h 20 min 30 s
